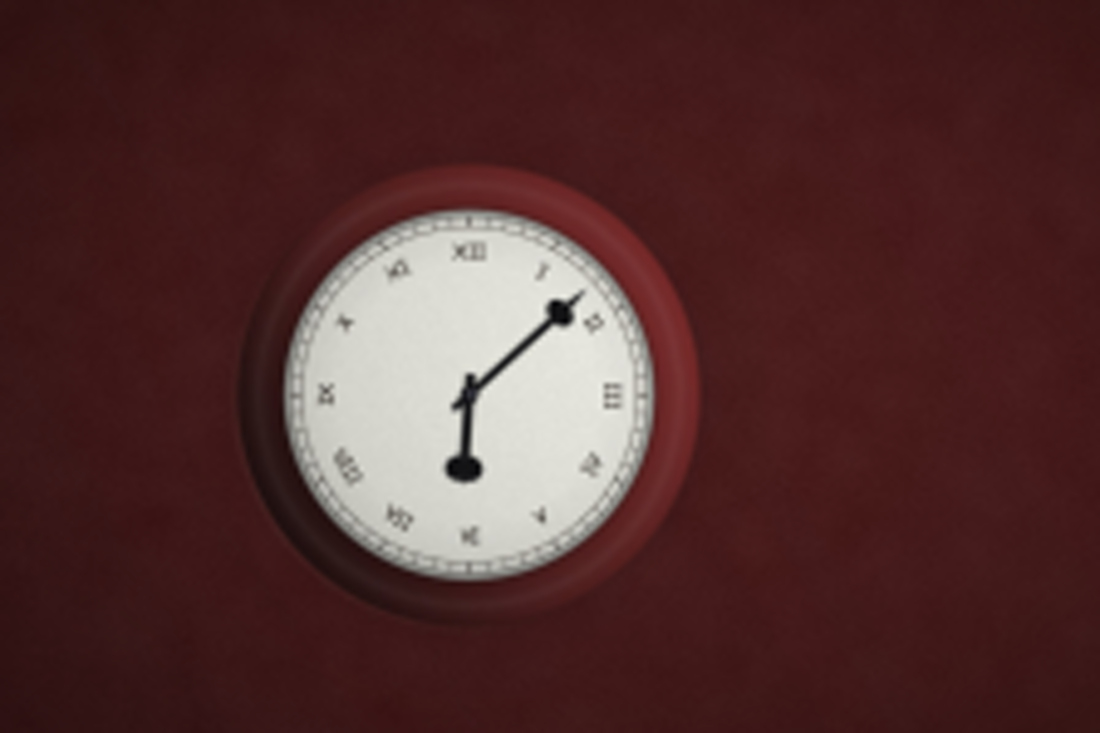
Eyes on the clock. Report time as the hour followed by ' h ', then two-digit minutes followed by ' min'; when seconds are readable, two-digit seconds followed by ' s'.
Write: 6 h 08 min
